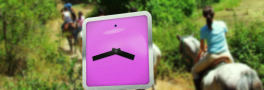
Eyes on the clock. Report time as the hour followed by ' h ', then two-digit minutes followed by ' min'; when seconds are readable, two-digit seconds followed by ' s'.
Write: 3 h 43 min
